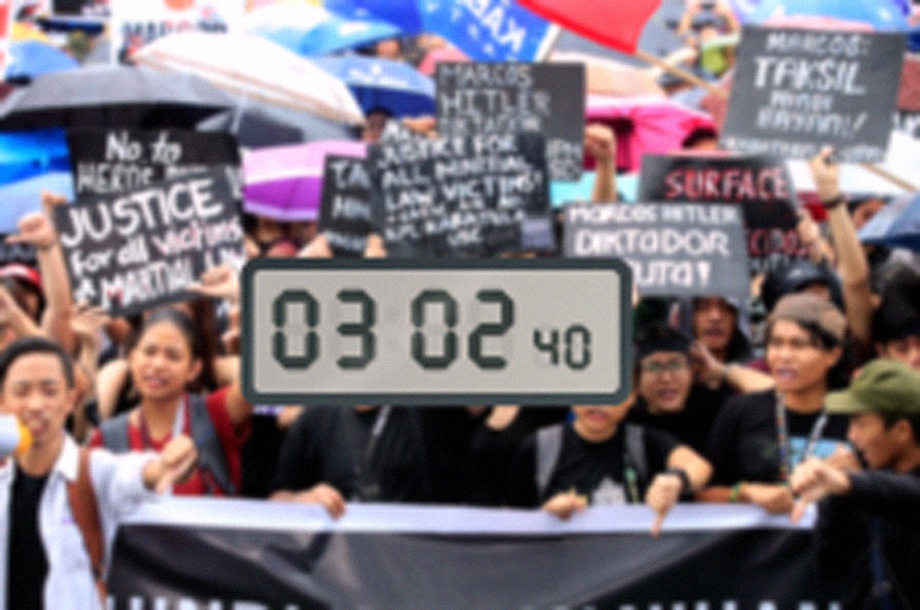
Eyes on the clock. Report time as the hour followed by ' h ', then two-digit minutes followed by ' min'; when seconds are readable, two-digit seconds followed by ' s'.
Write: 3 h 02 min 40 s
